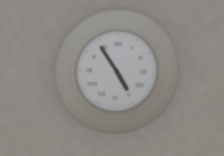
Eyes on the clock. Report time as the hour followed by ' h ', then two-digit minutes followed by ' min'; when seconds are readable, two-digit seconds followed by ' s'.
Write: 4 h 54 min
